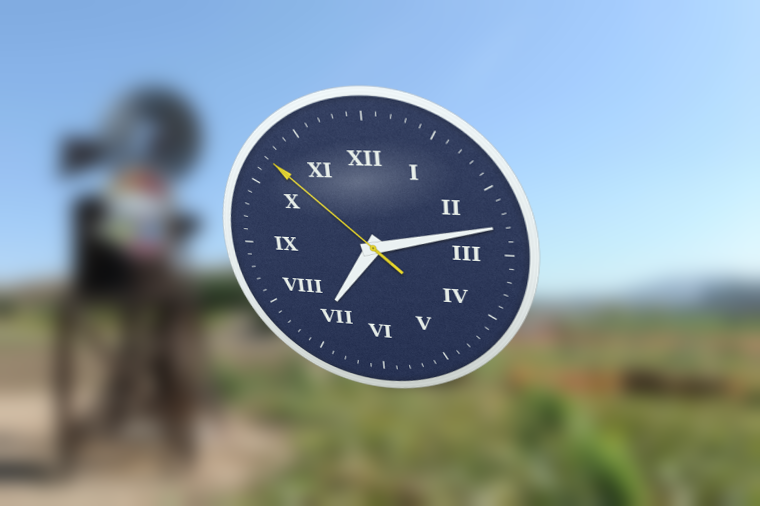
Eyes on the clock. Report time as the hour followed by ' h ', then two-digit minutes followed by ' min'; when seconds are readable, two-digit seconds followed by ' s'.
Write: 7 h 12 min 52 s
